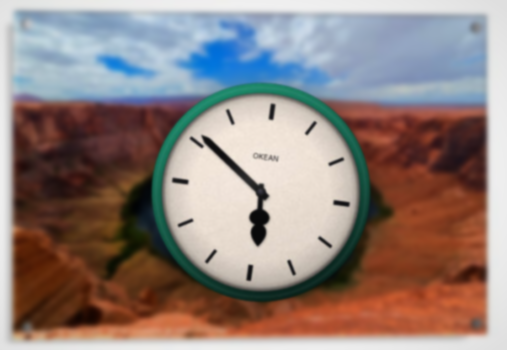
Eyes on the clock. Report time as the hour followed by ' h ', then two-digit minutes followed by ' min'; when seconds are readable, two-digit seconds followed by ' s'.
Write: 5 h 51 min
